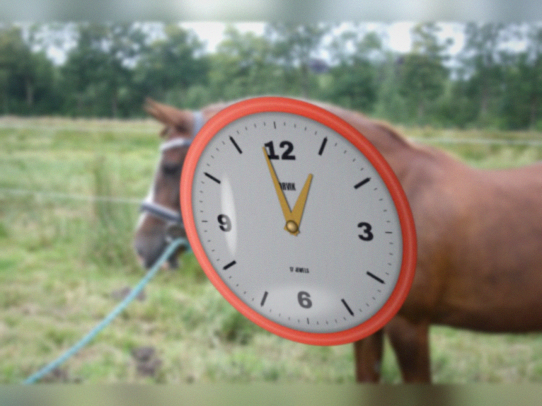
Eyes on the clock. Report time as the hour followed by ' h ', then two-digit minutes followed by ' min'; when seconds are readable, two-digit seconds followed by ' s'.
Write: 12 h 58 min
